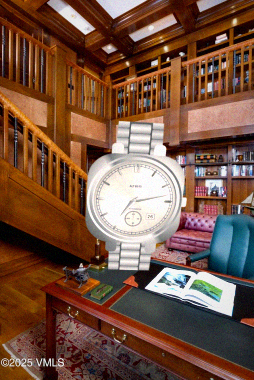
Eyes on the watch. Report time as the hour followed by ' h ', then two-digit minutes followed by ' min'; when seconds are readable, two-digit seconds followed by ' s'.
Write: 7 h 13 min
